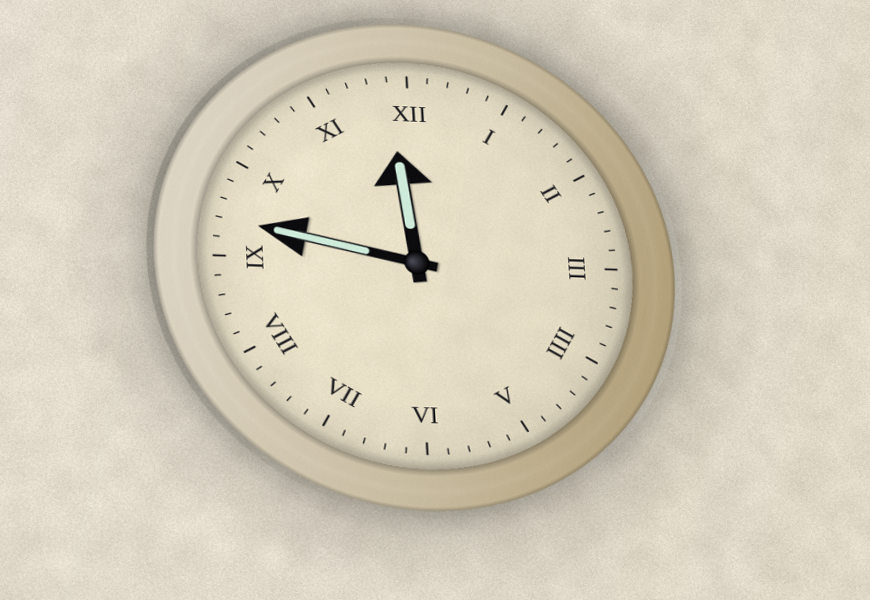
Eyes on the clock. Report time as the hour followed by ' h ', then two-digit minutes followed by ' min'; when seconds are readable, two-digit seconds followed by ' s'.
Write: 11 h 47 min
